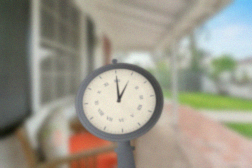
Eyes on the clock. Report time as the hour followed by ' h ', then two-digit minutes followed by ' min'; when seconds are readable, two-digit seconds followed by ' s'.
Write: 1 h 00 min
